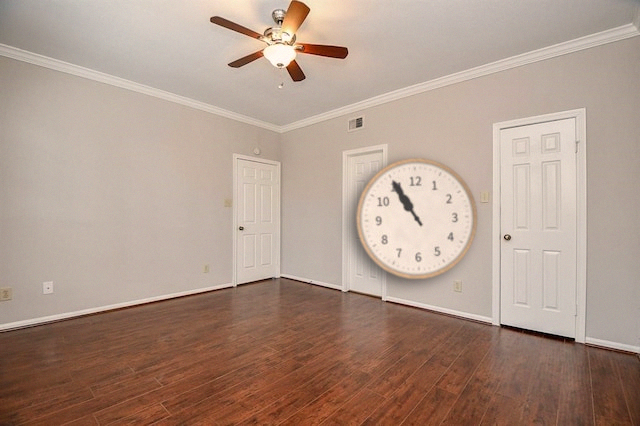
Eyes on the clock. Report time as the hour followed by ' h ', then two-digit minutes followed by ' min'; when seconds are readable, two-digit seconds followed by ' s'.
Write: 10 h 55 min
